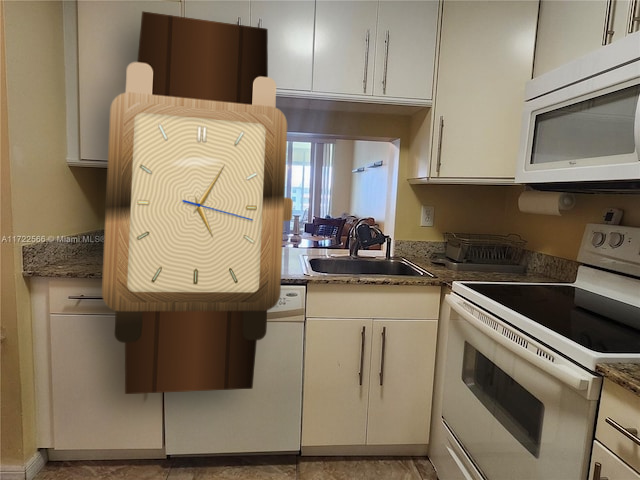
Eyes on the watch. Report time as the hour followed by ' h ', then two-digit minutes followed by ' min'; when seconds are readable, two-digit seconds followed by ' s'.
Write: 5 h 05 min 17 s
